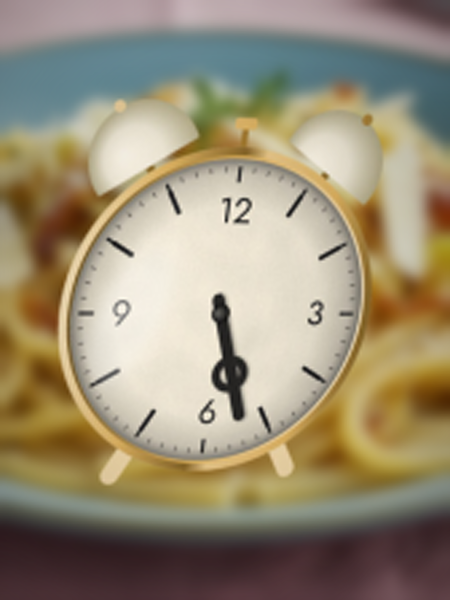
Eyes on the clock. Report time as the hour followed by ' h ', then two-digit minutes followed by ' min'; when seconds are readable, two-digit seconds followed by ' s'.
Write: 5 h 27 min
